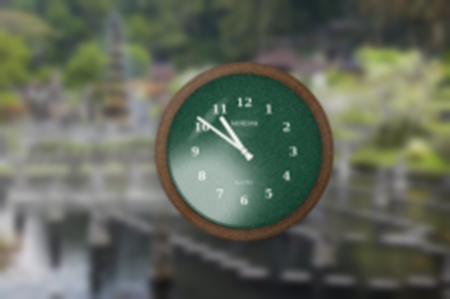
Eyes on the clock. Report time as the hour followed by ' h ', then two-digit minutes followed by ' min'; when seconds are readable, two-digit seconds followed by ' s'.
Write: 10 h 51 min
